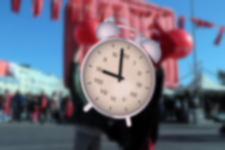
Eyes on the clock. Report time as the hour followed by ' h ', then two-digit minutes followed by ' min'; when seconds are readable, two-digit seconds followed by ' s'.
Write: 8 h 58 min
